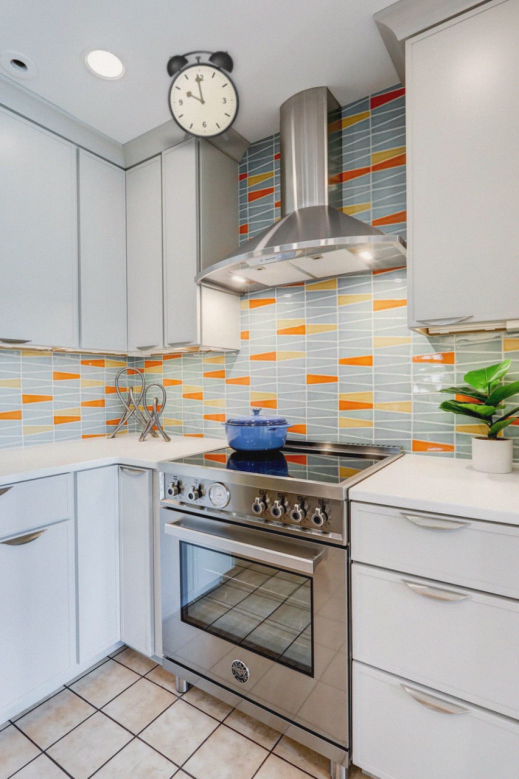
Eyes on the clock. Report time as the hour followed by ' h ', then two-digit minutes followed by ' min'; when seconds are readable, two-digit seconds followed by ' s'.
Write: 9 h 59 min
